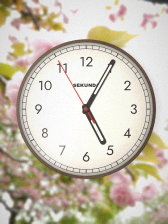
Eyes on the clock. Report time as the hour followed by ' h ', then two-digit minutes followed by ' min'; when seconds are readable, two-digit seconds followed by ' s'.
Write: 5 h 04 min 55 s
